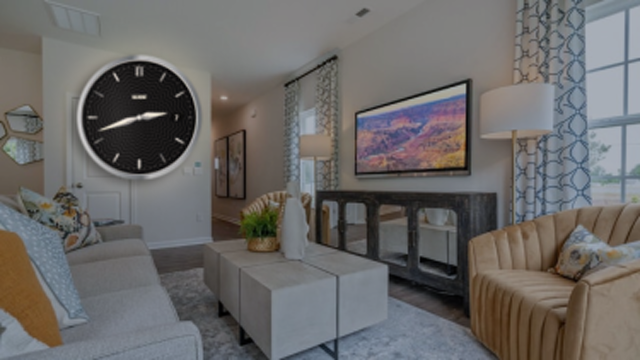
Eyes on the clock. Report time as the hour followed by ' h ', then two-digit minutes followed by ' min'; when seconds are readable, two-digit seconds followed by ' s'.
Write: 2 h 42 min
